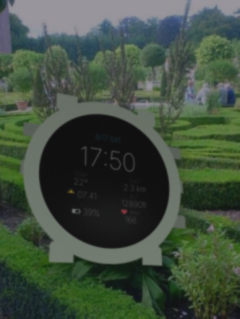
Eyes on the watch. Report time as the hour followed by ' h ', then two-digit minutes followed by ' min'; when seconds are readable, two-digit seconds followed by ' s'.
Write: 17 h 50 min
